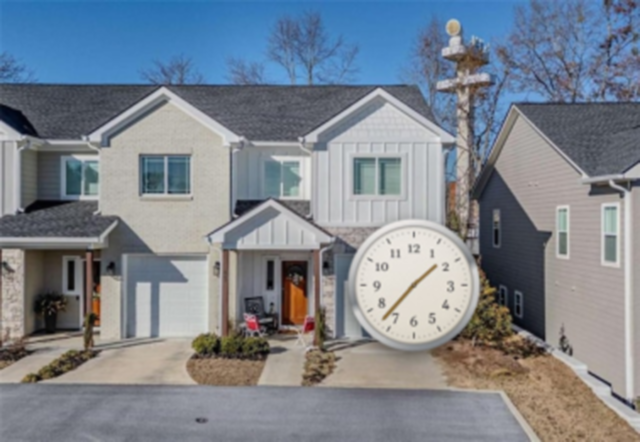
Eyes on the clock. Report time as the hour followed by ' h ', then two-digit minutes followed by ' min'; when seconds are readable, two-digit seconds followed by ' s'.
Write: 1 h 37 min
